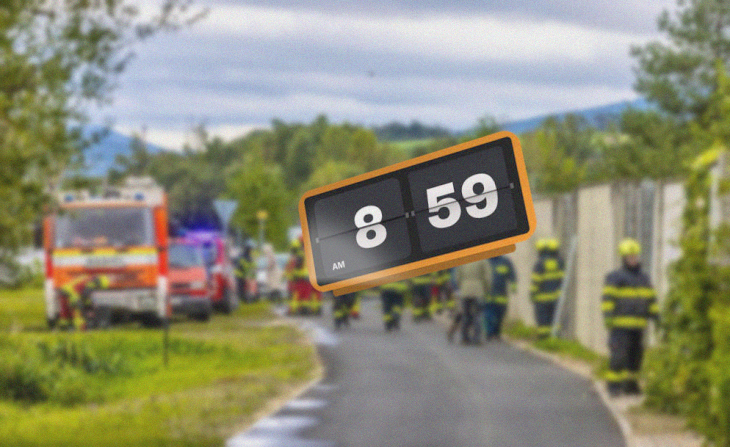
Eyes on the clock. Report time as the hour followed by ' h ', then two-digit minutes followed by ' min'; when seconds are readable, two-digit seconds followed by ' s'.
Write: 8 h 59 min
